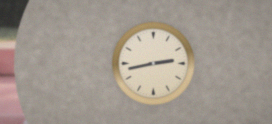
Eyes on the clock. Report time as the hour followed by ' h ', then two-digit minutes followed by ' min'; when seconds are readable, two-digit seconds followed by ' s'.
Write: 2 h 43 min
